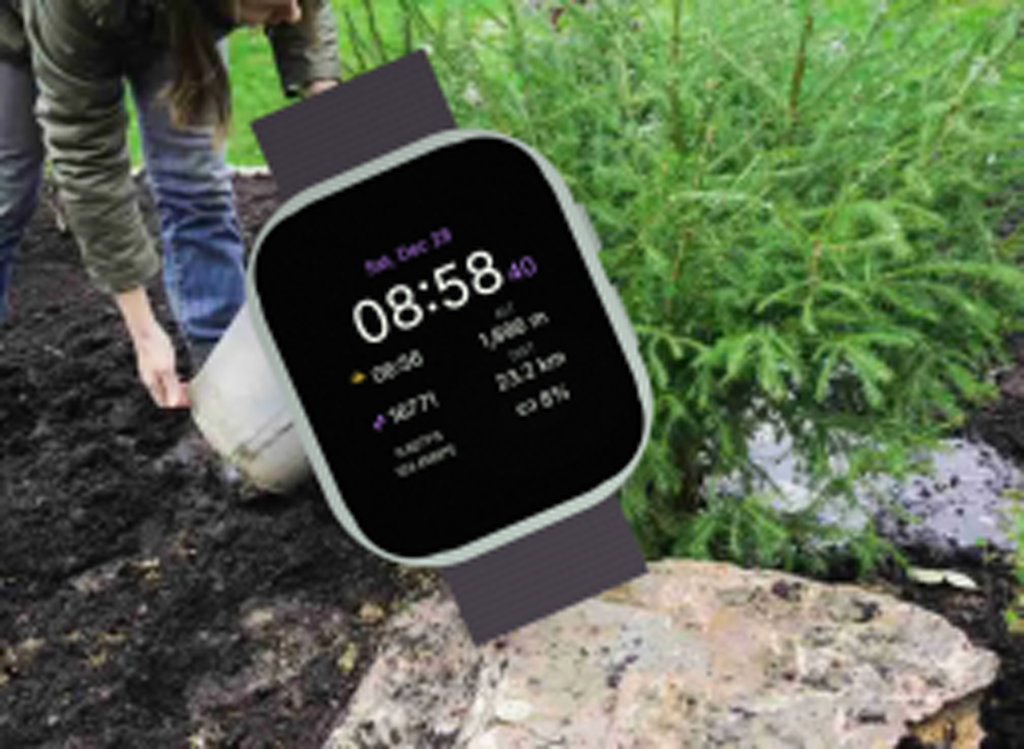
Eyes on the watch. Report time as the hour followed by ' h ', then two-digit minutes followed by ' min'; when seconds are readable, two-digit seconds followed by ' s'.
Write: 8 h 58 min
